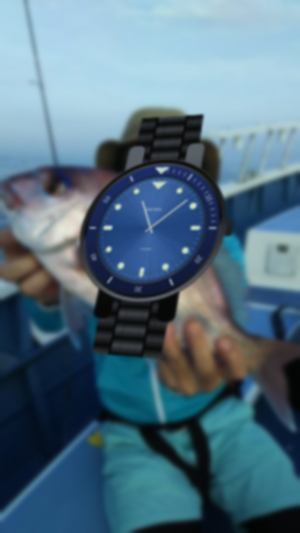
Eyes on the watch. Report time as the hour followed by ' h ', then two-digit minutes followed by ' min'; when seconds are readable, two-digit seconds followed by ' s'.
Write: 11 h 08 min
